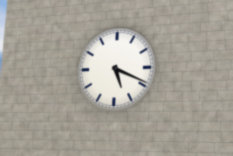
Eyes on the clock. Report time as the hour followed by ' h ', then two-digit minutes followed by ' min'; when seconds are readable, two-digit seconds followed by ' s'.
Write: 5 h 19 min
